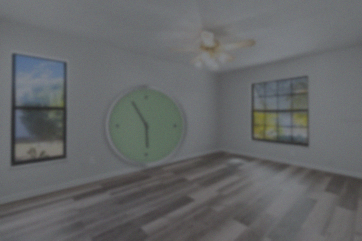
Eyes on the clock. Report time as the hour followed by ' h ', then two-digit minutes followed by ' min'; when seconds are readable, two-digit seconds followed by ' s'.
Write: 5 h 55 min
